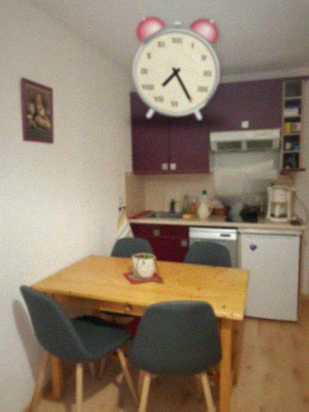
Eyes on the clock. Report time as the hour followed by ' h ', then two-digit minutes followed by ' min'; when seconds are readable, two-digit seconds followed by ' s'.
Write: 7 h 25 min
